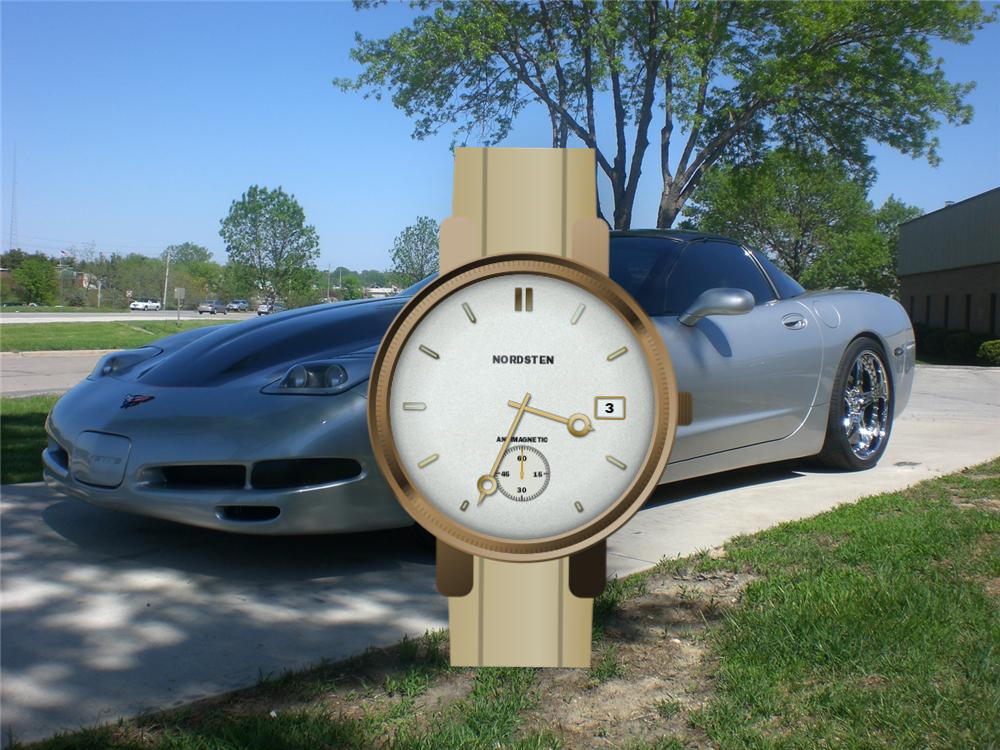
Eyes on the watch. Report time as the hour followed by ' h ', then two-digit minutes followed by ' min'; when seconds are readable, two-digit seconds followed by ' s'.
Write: 3 h 34 min
